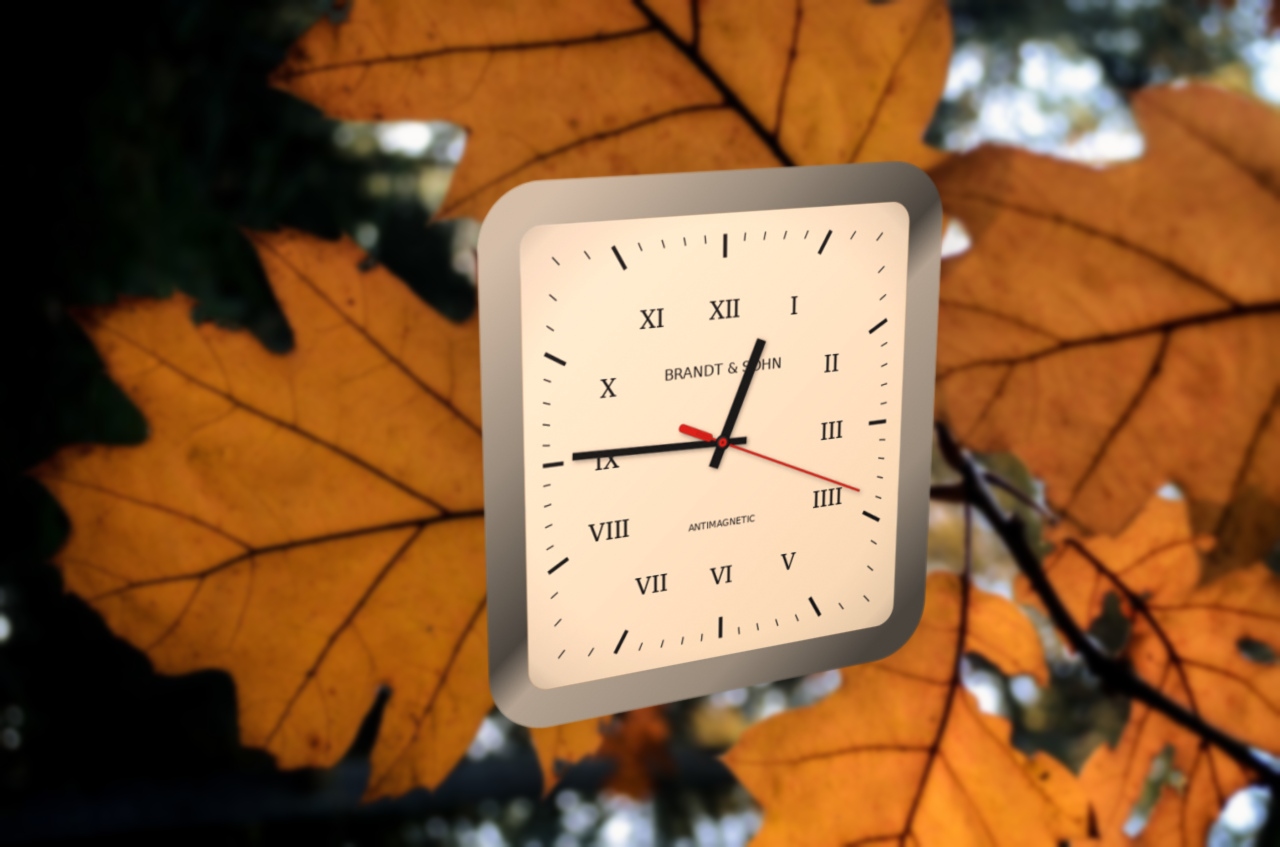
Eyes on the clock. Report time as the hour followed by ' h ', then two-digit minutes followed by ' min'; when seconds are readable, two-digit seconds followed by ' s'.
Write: 12 h 45 min 19 s
